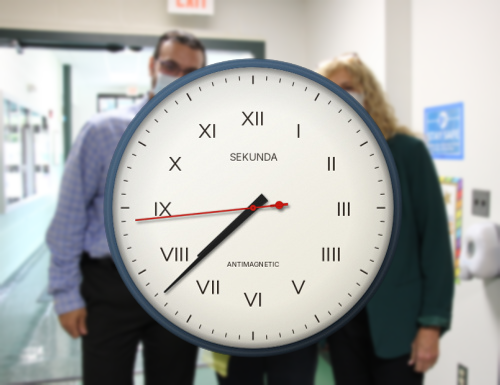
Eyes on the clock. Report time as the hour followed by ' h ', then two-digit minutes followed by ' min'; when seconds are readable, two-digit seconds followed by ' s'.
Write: 7 h 37 min 44 s
